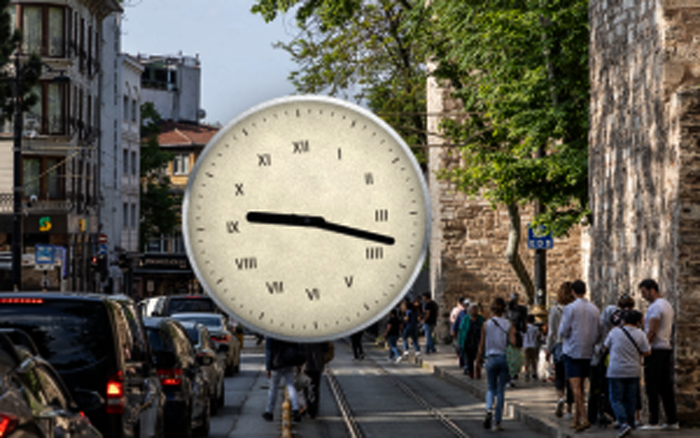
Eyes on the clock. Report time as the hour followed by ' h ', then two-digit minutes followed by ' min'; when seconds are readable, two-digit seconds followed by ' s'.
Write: 9 h 18 min
